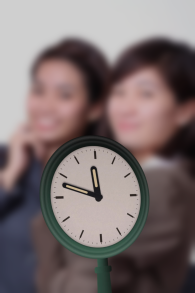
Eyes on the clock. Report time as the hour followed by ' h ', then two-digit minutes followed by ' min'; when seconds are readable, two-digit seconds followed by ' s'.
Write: 11 h 48 min
